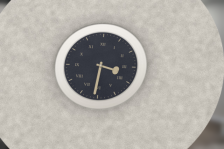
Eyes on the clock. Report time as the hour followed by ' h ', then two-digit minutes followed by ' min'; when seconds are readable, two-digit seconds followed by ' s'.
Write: 3 h 31 min
